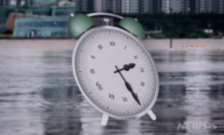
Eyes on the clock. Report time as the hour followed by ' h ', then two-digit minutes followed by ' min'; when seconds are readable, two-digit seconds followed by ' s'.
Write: 2 h 26 min
